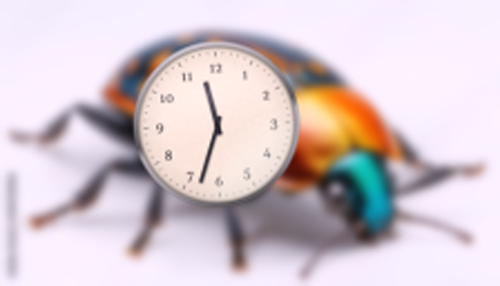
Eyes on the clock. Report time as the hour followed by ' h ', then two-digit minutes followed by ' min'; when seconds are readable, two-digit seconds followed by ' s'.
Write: 11 h 33 min
